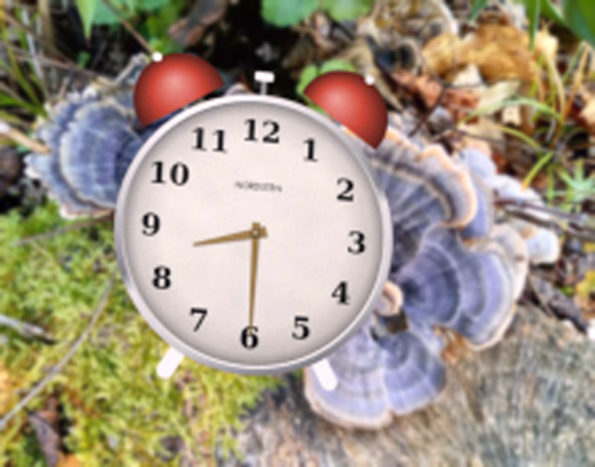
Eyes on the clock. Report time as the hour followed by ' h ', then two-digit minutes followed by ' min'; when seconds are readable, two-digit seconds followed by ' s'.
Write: 8 h 30 min
